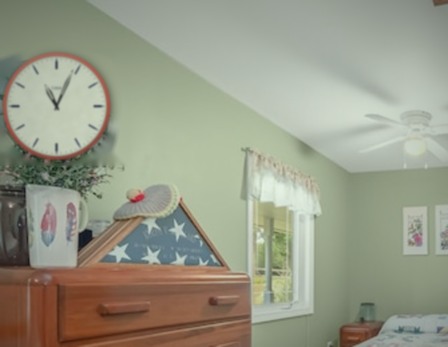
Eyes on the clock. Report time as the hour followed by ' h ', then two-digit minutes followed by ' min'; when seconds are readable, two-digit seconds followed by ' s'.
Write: 11 h 04 min
